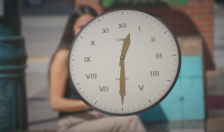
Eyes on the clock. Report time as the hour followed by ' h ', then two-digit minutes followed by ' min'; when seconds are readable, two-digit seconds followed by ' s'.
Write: 12 h 30 min
